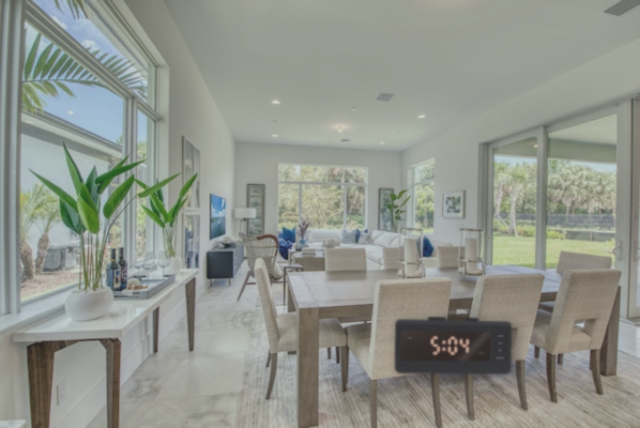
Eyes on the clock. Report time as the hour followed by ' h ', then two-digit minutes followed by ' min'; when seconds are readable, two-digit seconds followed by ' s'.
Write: 5 h 04 min
